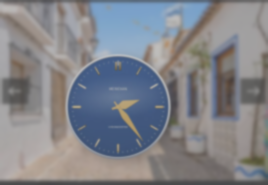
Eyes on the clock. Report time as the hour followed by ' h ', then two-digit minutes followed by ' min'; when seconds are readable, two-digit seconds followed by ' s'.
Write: 2 h 24 min
